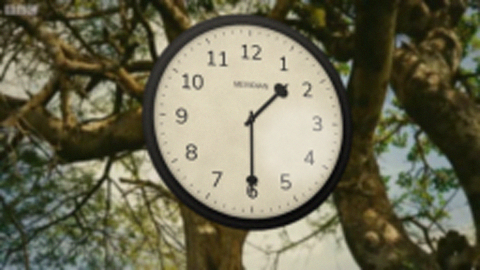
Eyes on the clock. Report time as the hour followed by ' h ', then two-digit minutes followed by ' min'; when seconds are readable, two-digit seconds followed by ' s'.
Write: 1 h 30 min
